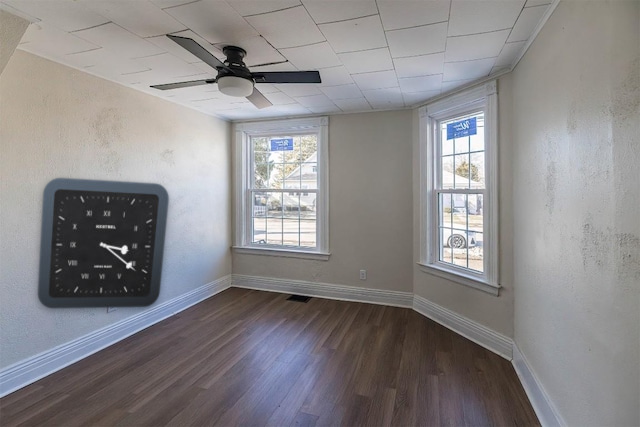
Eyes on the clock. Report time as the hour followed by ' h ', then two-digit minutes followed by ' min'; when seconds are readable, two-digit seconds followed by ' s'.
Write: 3 h 21 min
